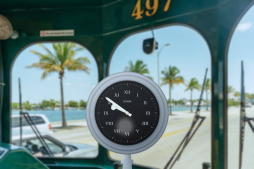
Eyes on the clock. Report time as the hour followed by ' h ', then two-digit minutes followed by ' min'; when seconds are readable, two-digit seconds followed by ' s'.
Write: 9 h 51 min
